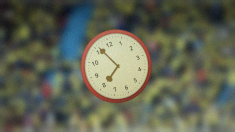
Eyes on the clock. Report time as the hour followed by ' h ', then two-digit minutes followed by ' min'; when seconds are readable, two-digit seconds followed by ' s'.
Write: 7 h 56 min
